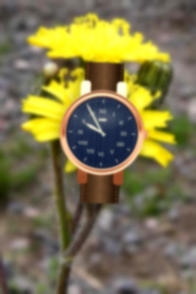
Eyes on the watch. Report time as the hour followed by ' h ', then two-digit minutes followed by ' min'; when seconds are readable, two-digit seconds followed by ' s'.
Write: 9 h 55 min
